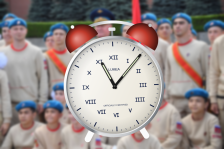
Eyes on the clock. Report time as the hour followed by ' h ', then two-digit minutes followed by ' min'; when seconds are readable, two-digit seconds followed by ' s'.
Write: 11 h 07 min
